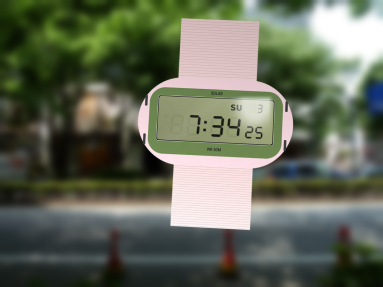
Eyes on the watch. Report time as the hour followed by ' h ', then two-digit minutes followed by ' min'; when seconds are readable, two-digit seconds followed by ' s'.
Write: 7 h 34 min 25 s
